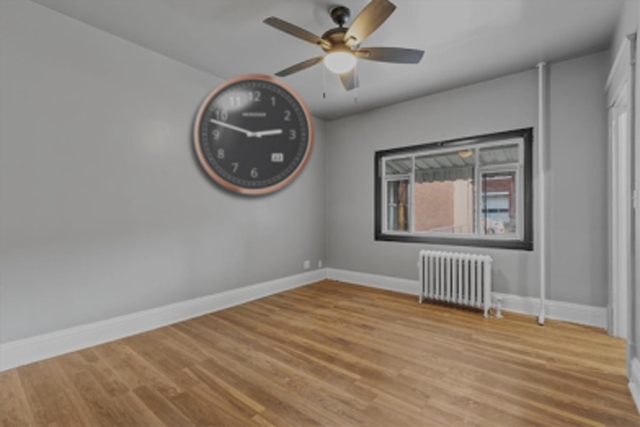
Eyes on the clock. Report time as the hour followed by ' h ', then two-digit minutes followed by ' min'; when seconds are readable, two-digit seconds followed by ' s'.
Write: 2 h 48 min
